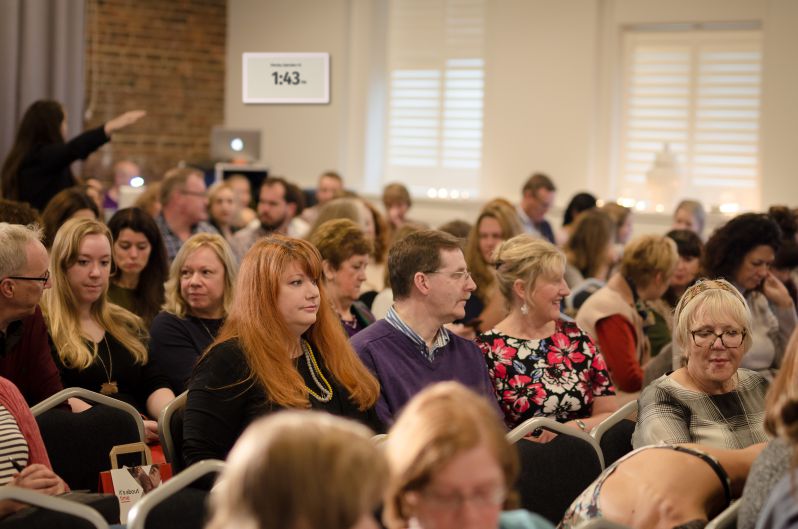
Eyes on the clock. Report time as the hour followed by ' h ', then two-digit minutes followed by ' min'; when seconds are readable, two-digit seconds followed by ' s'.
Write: 1 h 43 min
